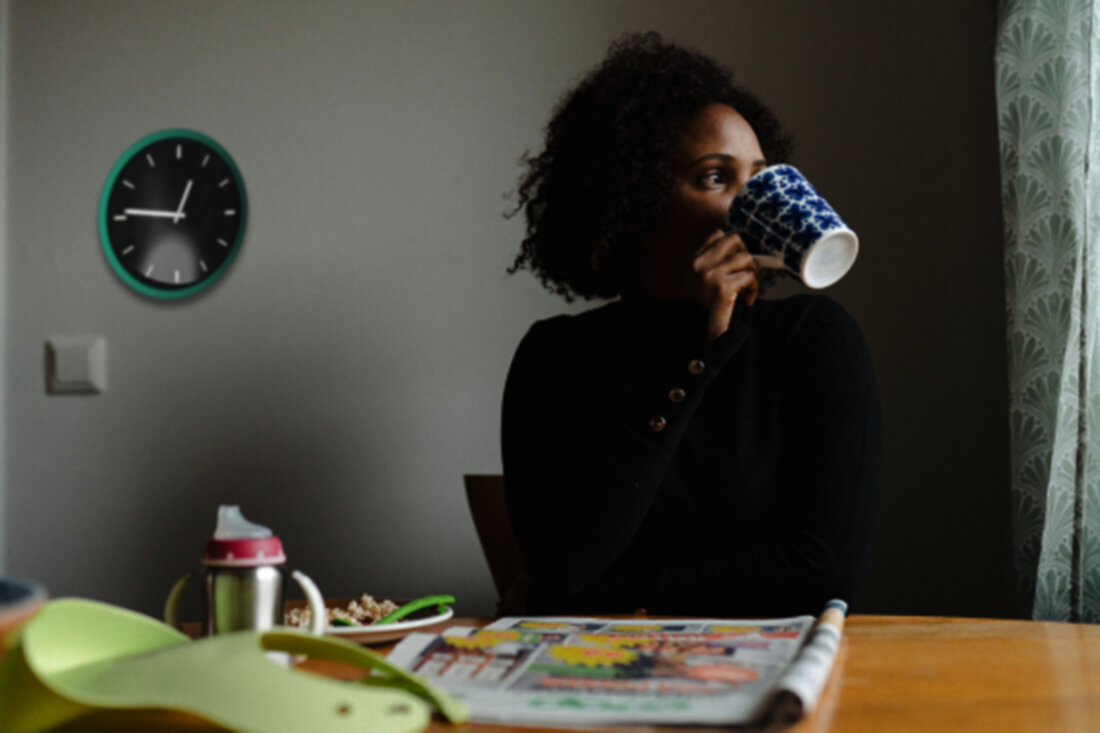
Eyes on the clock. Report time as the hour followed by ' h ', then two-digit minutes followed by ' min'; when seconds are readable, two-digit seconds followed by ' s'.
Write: 12 h 46 min
